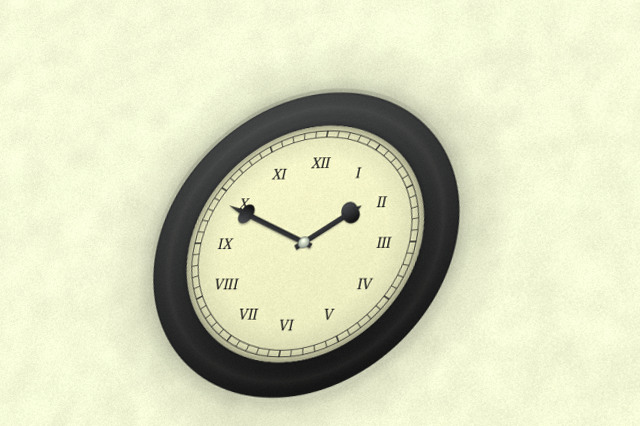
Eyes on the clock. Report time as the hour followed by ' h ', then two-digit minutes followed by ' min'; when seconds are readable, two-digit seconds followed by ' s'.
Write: 1 h 49 min
